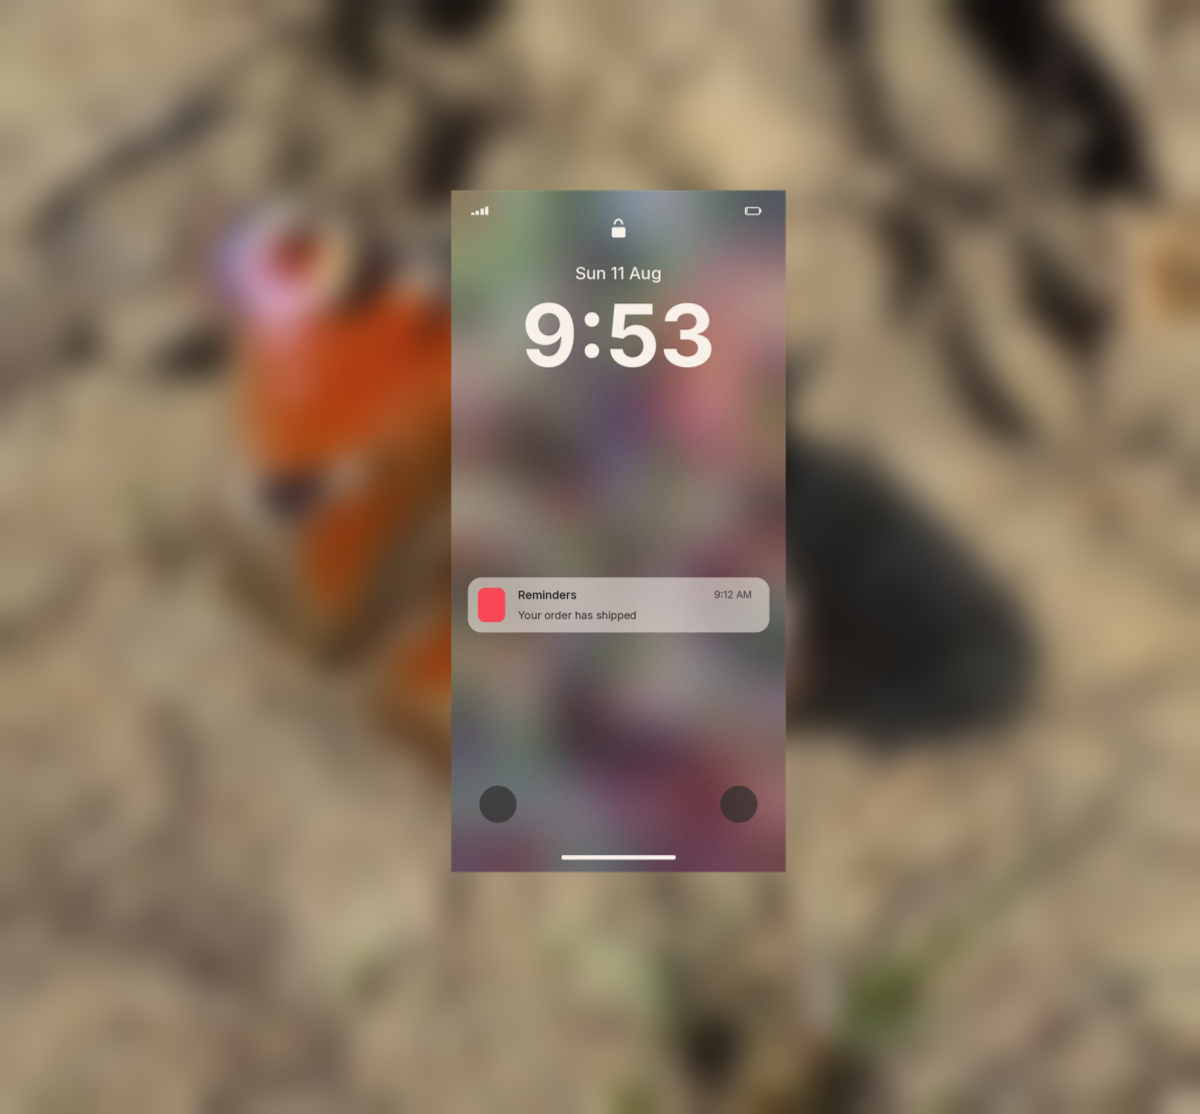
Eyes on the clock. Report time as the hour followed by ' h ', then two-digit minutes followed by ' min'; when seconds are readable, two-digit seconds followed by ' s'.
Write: 9 h 53 min
